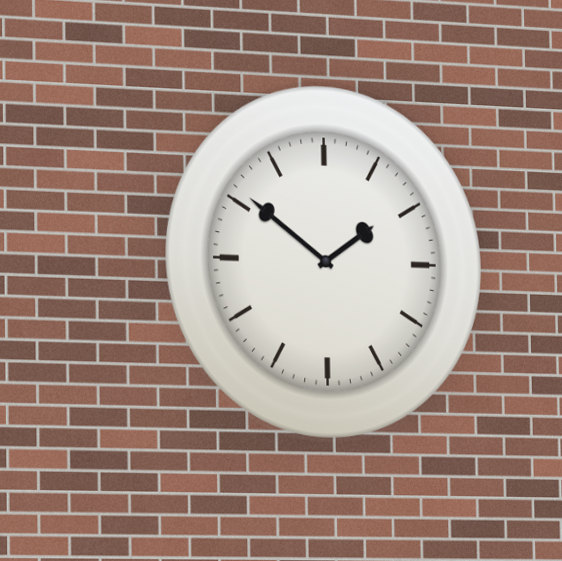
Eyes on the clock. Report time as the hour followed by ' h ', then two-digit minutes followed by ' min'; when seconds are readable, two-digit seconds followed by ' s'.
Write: 1 h 51 min
